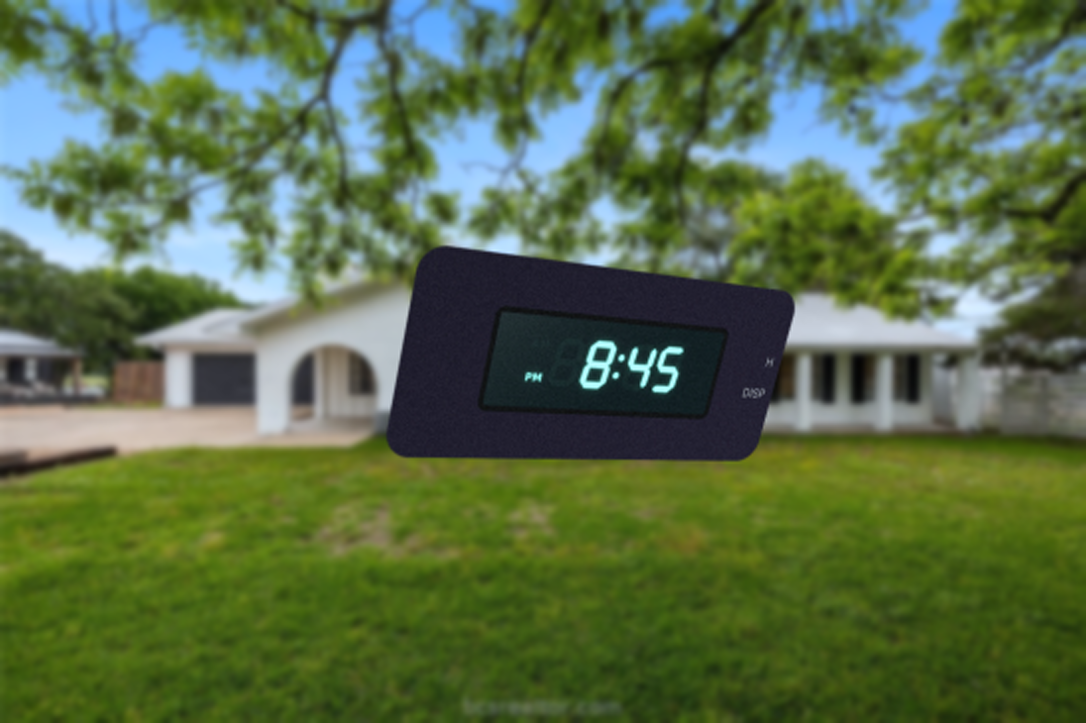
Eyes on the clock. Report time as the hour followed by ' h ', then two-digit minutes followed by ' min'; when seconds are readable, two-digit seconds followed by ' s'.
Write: 8 h 45 min
